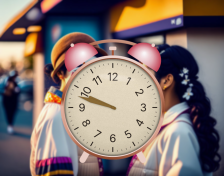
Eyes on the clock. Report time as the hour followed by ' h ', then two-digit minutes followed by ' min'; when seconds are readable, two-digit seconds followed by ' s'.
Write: 9 h 48 min
